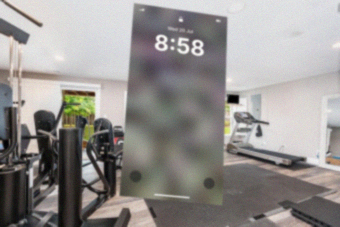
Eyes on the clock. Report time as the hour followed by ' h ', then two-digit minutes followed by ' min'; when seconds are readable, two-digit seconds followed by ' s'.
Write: 8 h 58 min
